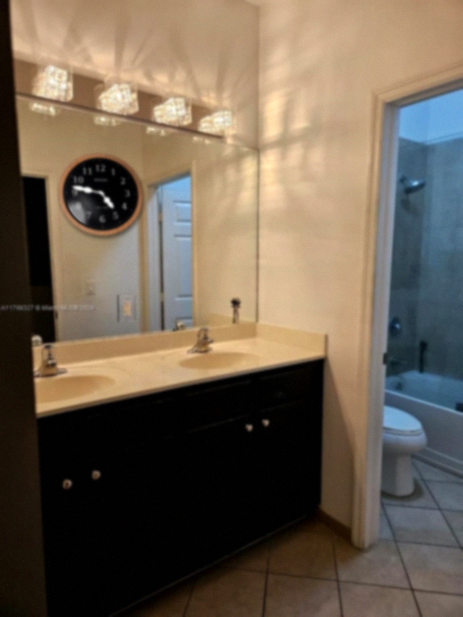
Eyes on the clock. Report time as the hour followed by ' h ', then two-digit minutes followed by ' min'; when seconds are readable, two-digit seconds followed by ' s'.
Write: 4 h 47 min
